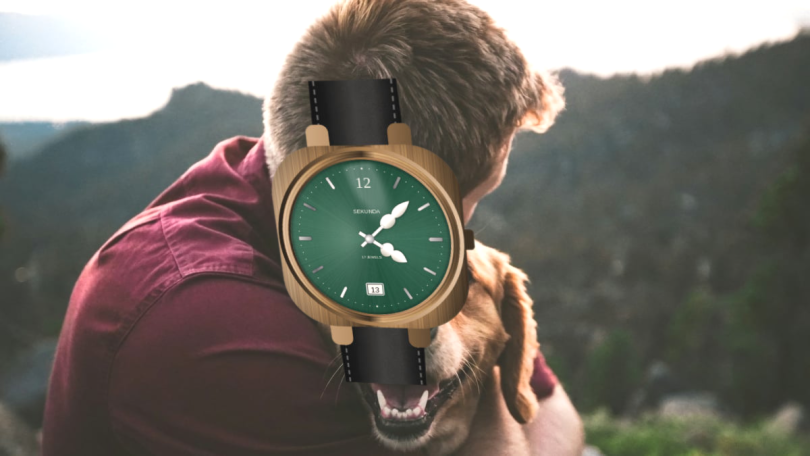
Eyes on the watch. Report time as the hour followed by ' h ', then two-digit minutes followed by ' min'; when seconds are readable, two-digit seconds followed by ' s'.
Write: 4 h 08 min
